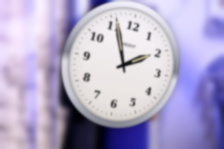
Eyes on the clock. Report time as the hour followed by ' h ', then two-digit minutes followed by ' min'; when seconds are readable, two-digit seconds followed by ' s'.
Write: 1 h 56 min
